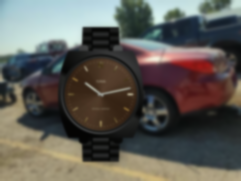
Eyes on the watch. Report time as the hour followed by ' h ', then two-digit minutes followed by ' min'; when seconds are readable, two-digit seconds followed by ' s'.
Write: 10 h 13 min
